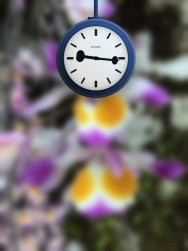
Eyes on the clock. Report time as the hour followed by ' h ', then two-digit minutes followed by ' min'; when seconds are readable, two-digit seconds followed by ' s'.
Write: 9 h 16 min
